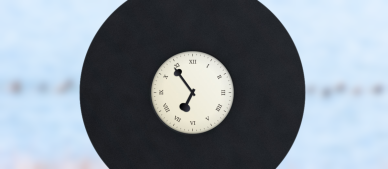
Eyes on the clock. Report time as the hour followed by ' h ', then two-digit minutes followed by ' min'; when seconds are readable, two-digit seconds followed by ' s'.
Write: 6 h 54 min
